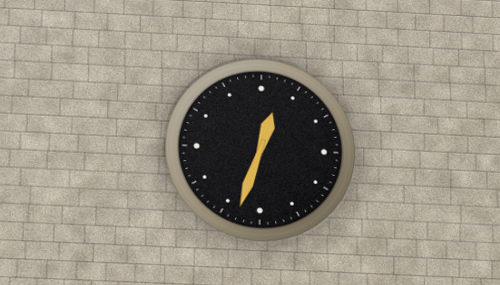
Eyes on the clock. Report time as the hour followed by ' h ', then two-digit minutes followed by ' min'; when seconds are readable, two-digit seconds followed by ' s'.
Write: 12 h 33 min
